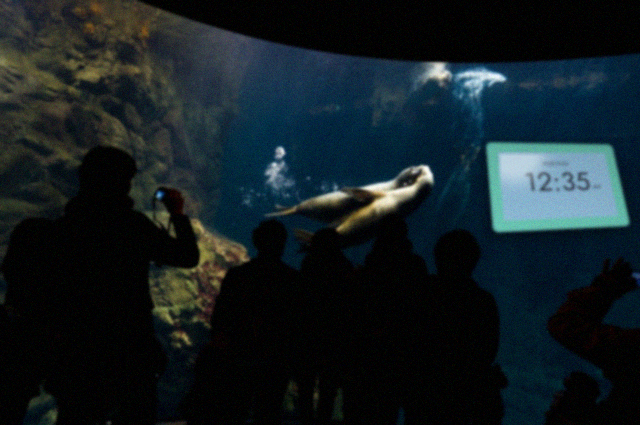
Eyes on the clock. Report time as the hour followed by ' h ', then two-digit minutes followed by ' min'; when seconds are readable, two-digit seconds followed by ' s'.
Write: 12 h 35 min
